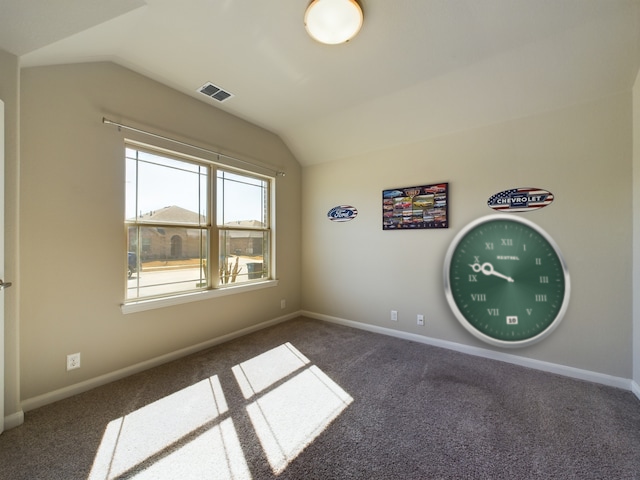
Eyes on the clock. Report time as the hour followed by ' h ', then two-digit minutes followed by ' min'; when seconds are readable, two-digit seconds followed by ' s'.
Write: 9 h 48 min
